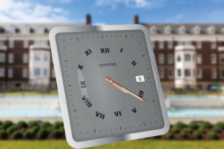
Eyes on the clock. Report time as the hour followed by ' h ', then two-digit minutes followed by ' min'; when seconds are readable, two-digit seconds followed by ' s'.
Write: 4 h 21 min
